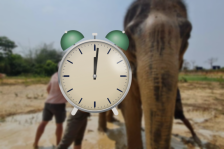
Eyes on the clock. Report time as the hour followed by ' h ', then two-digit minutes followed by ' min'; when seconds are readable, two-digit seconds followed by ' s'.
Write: 12 h 01 min
